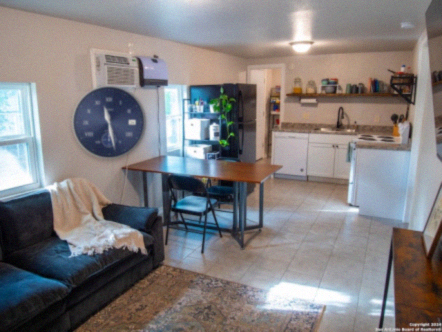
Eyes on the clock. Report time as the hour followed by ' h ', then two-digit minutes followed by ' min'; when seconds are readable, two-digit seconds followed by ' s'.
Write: 11 h 28 min
